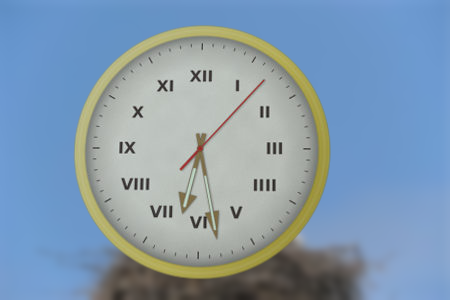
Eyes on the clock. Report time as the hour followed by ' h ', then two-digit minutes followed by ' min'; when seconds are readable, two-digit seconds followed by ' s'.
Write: 6 h 28 min 07 s
